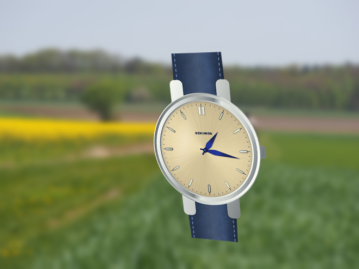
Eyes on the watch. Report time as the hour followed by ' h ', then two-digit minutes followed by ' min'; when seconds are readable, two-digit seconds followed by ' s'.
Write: 1 h 17 min
